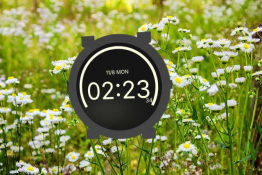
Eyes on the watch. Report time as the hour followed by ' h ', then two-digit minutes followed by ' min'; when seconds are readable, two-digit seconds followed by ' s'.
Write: 2 h 23 min
